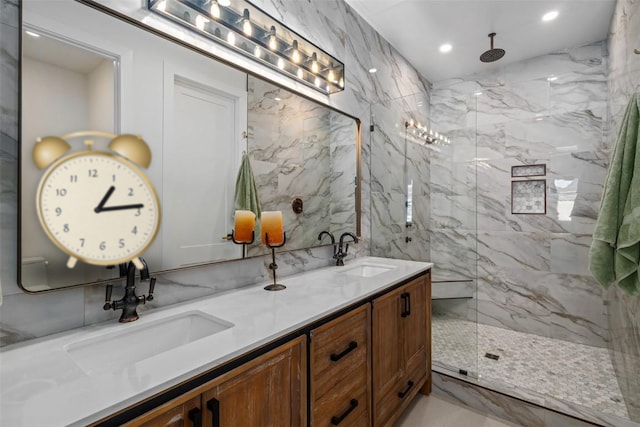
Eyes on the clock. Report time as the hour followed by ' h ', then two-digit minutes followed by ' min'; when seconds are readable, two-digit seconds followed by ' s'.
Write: 1 h 14 min
